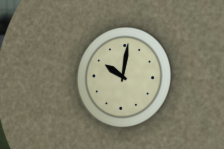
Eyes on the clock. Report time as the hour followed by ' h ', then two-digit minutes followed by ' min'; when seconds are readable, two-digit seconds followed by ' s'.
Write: 10 h 01 min
